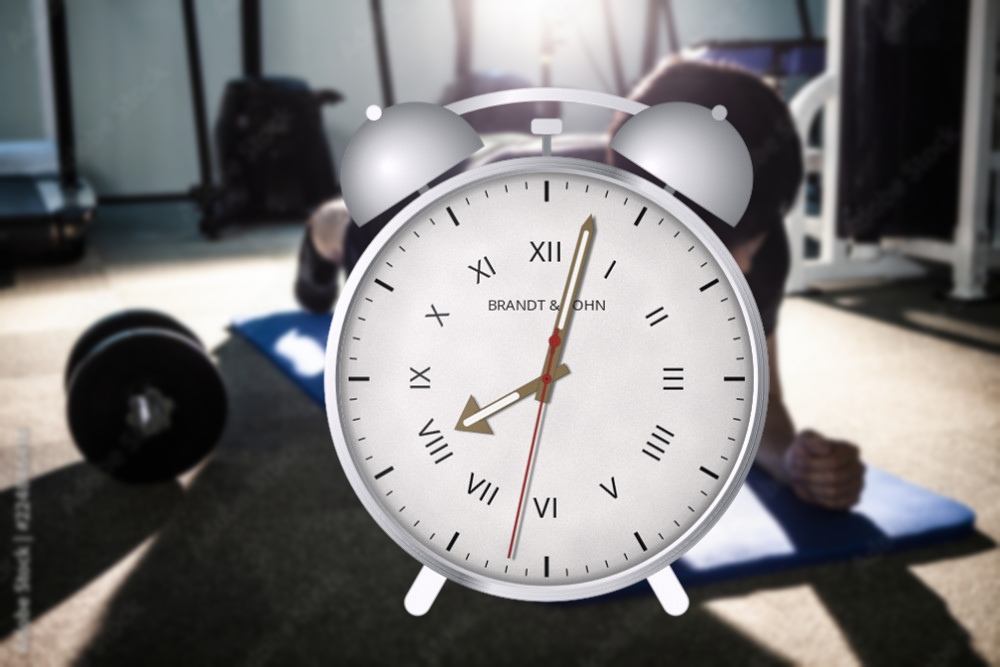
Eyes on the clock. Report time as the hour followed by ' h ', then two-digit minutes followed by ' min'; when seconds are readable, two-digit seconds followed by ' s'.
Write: 8 h 02 min 32 s
